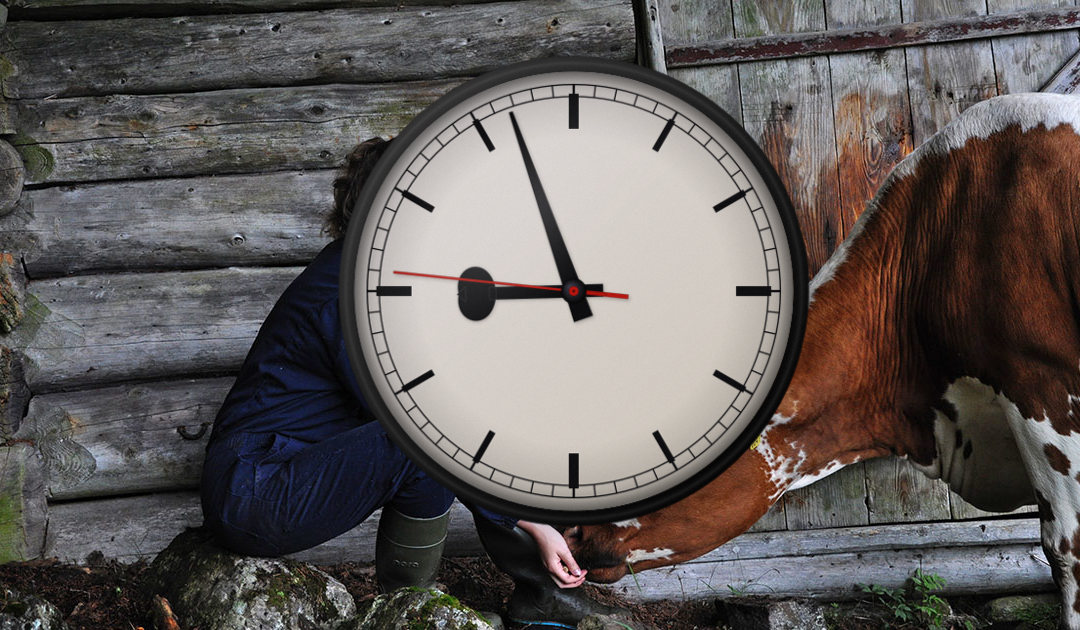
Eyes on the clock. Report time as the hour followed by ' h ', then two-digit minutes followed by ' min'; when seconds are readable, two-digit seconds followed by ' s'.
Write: 8 h 56 min 46 s
